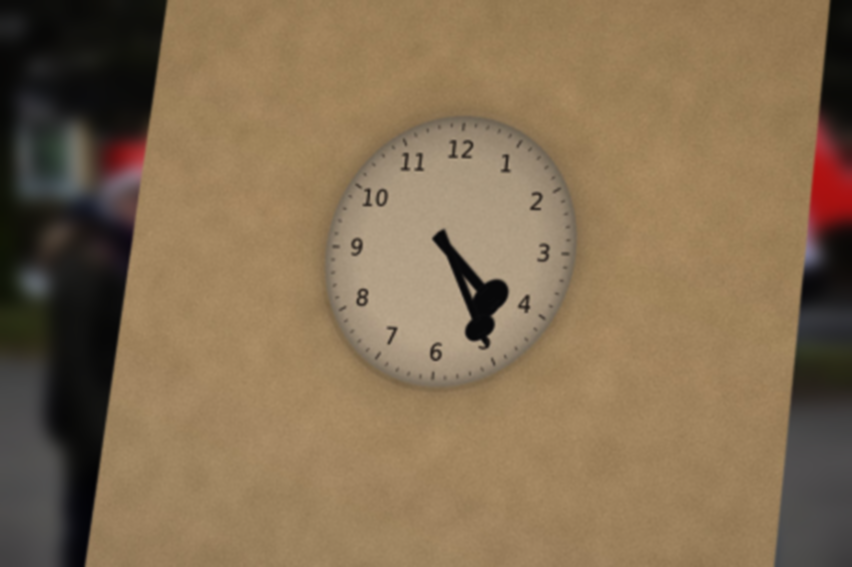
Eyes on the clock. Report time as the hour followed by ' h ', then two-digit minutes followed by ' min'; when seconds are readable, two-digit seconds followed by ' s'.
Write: 4 h 25 min
